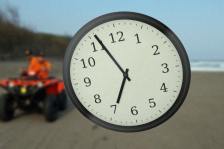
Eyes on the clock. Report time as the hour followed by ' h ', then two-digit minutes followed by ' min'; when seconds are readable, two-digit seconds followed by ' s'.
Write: 6 h 56 min
